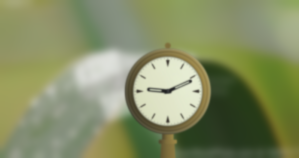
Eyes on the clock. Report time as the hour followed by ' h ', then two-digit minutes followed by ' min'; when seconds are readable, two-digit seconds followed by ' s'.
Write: 9 h 11 min
